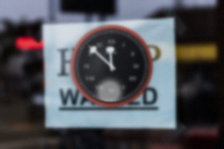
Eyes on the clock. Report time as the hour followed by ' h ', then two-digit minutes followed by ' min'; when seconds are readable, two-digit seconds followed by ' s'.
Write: 11 h 52 min
